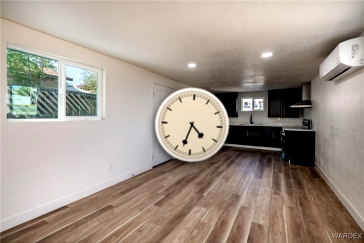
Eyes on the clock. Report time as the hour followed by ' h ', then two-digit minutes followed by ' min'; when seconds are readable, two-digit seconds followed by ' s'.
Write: 4 h 33 min
